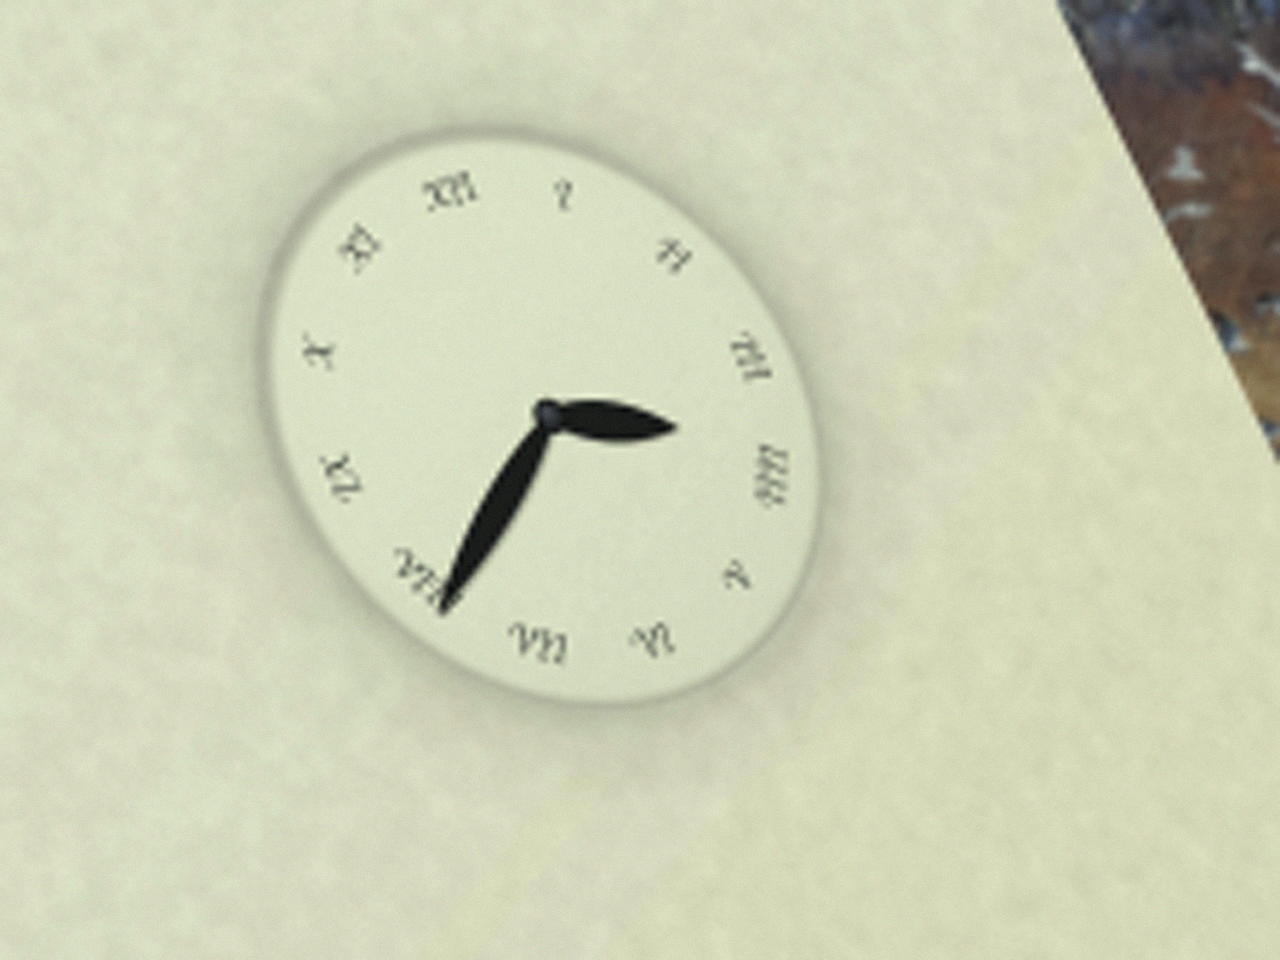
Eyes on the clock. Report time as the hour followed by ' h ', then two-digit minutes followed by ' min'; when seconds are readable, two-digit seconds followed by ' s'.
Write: 3 h 39 min
